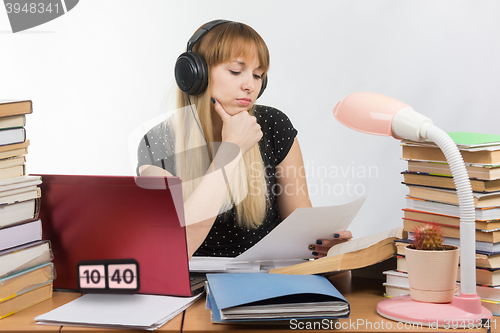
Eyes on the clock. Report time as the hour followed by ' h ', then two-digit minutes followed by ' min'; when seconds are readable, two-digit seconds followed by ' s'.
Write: 10 h 40 min
